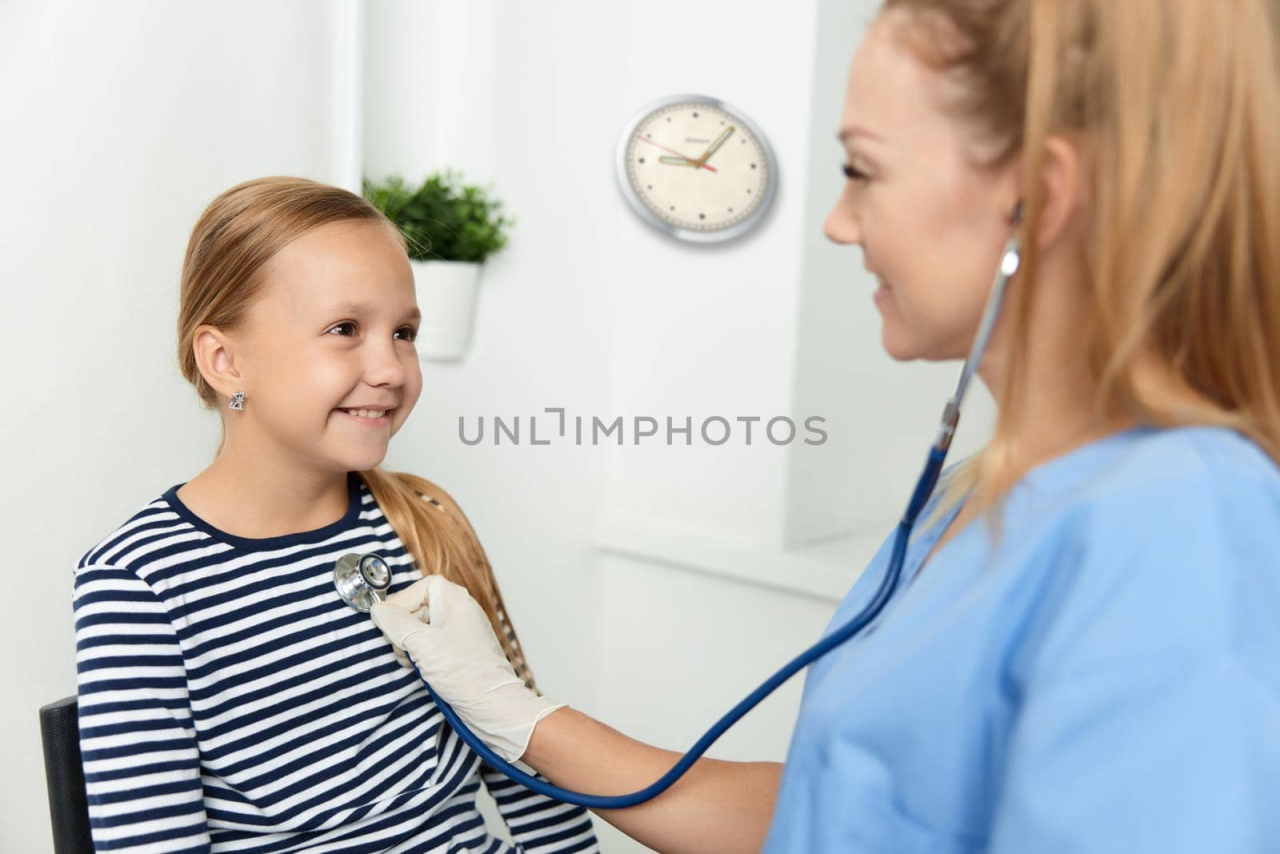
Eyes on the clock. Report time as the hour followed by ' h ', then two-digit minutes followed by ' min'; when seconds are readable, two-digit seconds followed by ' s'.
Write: 9 h 06 min 49 s
